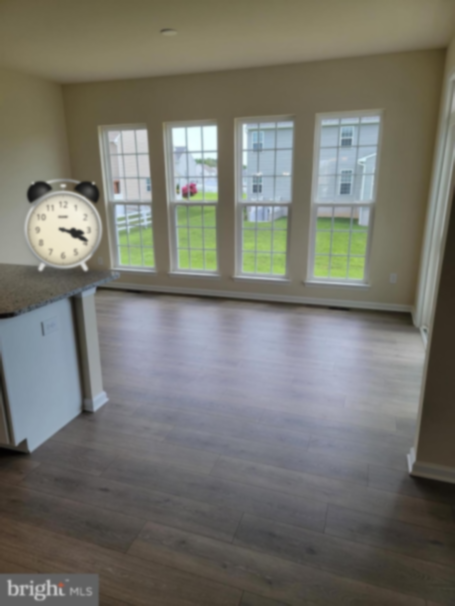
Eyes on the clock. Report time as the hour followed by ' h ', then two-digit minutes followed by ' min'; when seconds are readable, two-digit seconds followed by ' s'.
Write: 3 h 19 min
